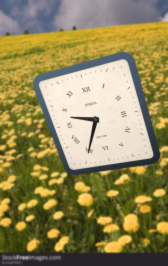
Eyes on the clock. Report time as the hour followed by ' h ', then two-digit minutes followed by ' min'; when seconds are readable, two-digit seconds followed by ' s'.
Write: 9 h 35 min
